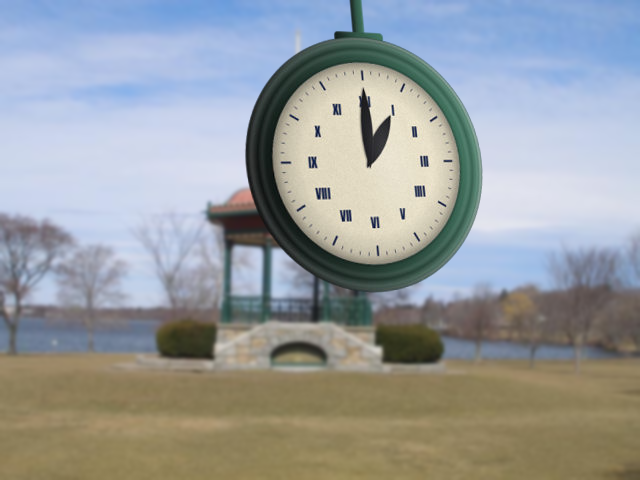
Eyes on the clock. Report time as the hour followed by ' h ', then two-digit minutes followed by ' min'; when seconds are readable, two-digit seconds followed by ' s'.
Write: 1 h 00 min
